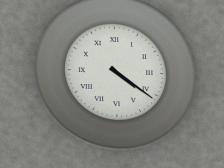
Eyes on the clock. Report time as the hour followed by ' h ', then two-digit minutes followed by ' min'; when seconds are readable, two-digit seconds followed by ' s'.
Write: 4 h 21 min
